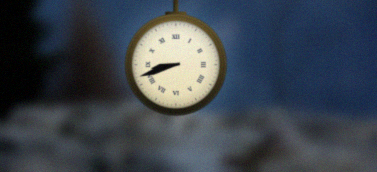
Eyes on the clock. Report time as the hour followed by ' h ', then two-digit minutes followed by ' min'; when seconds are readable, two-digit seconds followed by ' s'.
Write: 8 h 42 min
